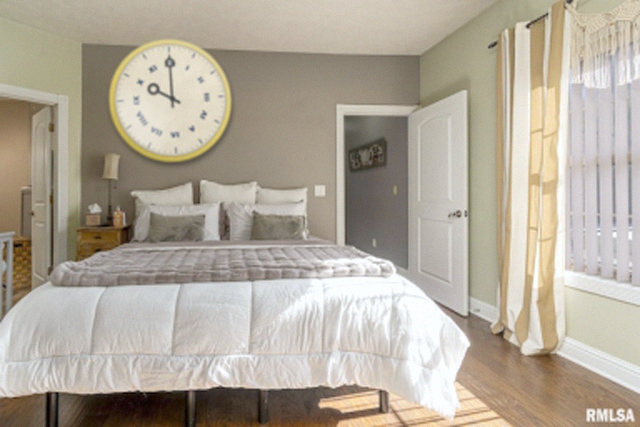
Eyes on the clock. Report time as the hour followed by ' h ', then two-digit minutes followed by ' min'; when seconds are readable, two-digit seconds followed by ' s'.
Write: 10 h 00 min
